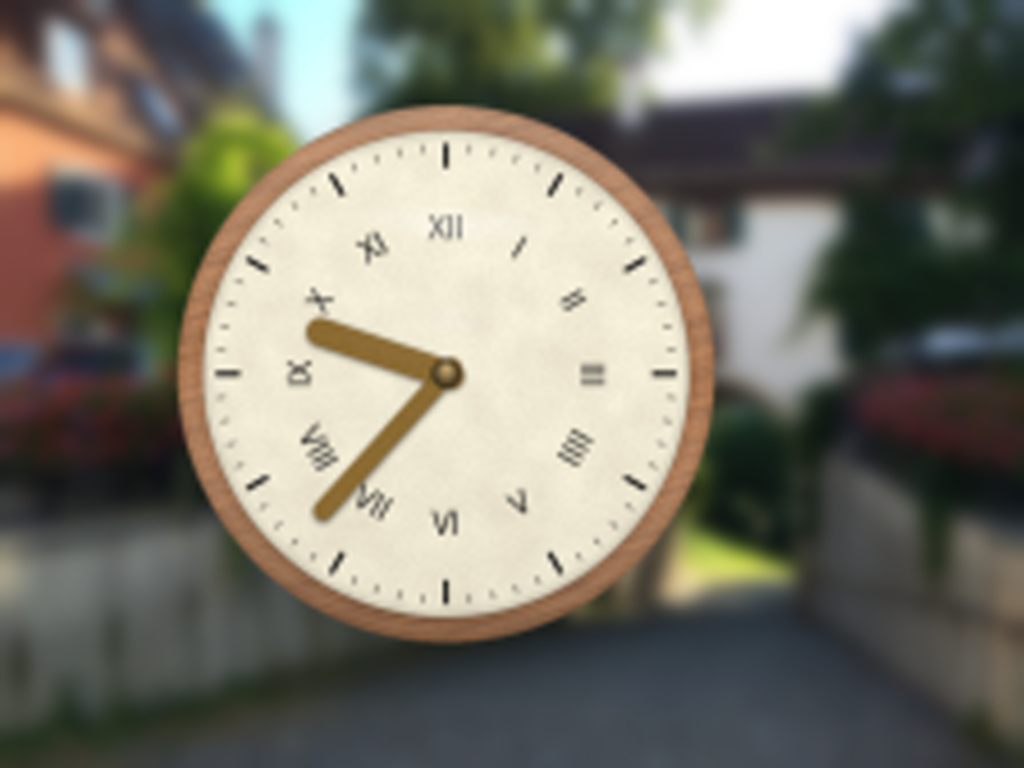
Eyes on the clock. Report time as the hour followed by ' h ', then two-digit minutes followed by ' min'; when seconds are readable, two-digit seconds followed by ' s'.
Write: 9 h 37 min
